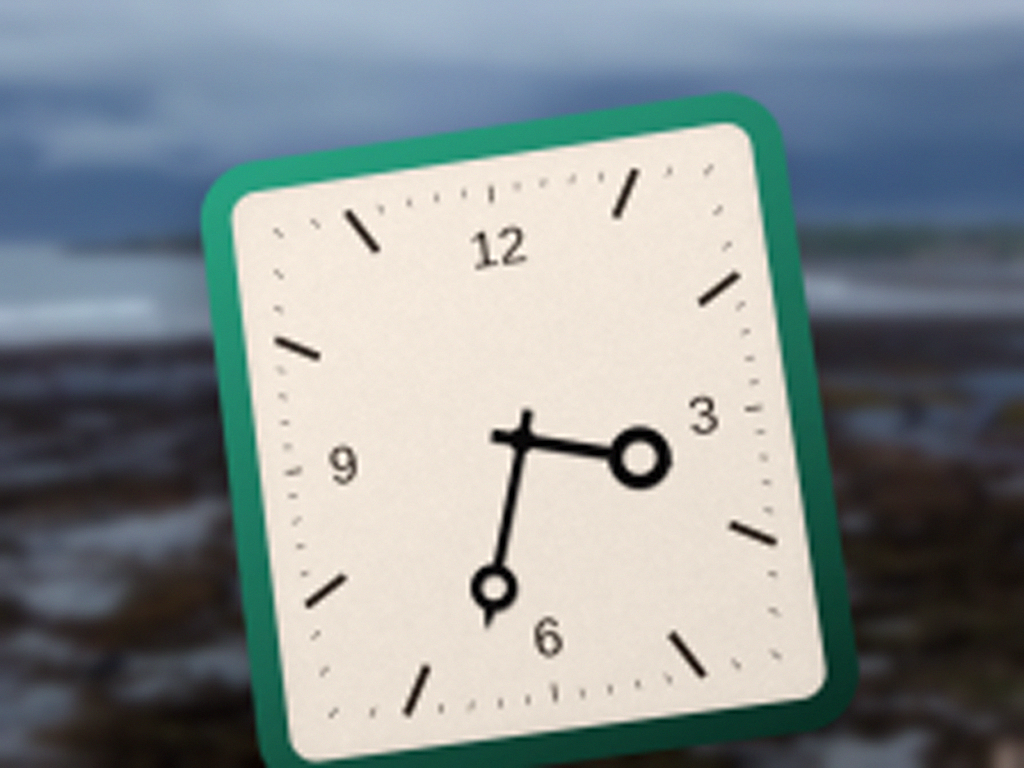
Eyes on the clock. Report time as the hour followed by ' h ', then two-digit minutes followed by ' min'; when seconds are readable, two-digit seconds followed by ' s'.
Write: 3 h 33 min
